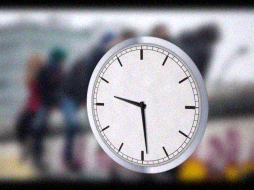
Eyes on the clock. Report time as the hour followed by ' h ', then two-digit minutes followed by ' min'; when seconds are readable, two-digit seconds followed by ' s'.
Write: 9 h 29 min
